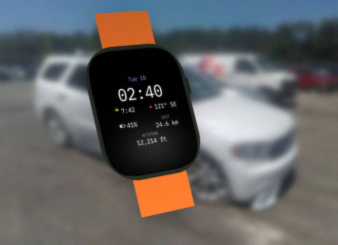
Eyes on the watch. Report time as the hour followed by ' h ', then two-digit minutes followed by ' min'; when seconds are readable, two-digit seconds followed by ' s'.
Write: 2 h 40 min
